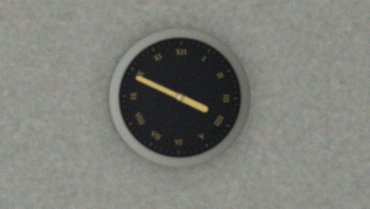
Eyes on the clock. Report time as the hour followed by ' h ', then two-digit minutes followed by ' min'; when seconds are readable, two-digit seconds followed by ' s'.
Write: 3 h 49 min
